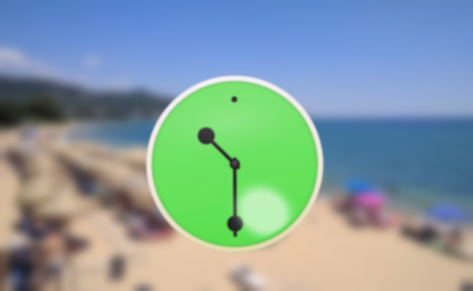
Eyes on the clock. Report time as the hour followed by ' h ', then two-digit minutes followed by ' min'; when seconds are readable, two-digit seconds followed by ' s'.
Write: 10 h 30 min
